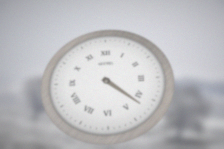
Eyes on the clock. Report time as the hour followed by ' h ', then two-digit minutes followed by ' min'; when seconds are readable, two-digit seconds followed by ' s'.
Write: 4 h 22 min
